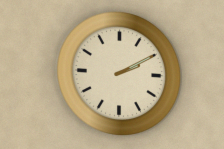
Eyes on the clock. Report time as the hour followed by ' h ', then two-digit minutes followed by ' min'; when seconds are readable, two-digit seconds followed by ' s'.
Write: 2 h 10 min
